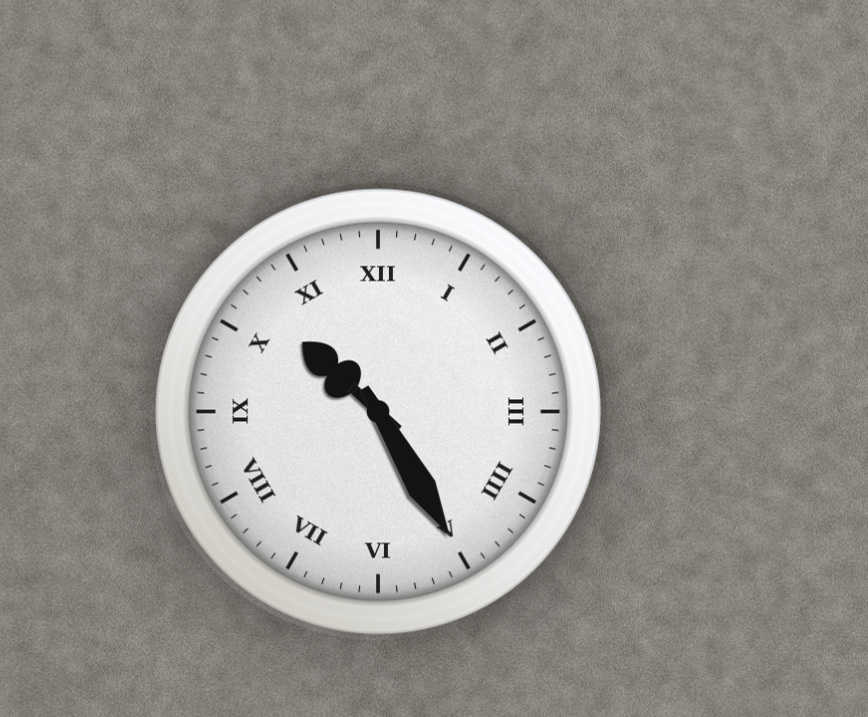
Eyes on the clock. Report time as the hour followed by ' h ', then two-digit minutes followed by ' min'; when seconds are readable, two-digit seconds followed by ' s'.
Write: 10 h 25 min
